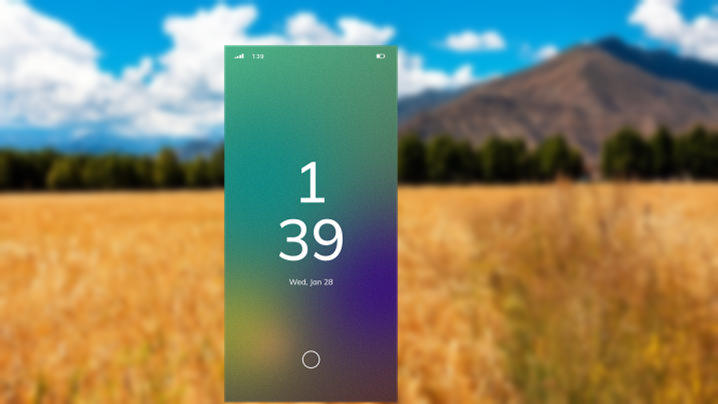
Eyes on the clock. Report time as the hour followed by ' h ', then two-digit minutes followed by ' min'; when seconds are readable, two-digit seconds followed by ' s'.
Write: 1 h 39 min
